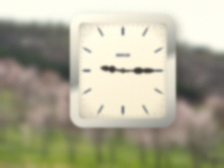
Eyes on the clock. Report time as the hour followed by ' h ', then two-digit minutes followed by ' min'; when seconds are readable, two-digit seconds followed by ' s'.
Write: 9 h 15 min
